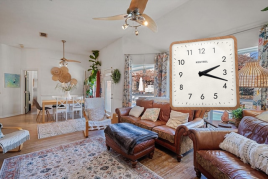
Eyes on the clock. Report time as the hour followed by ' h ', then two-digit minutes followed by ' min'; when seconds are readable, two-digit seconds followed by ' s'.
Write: 2 h 18 min
